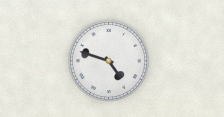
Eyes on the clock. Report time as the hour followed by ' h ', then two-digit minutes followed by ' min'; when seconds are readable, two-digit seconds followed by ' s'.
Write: 4 h 48 min
